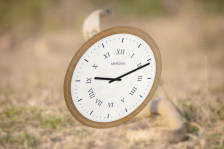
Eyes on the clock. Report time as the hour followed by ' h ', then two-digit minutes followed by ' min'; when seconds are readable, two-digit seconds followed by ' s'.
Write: 9 h 11 min
